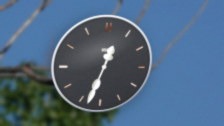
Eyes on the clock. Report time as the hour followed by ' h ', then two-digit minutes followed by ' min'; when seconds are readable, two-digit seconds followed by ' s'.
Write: 12 h 33 min
